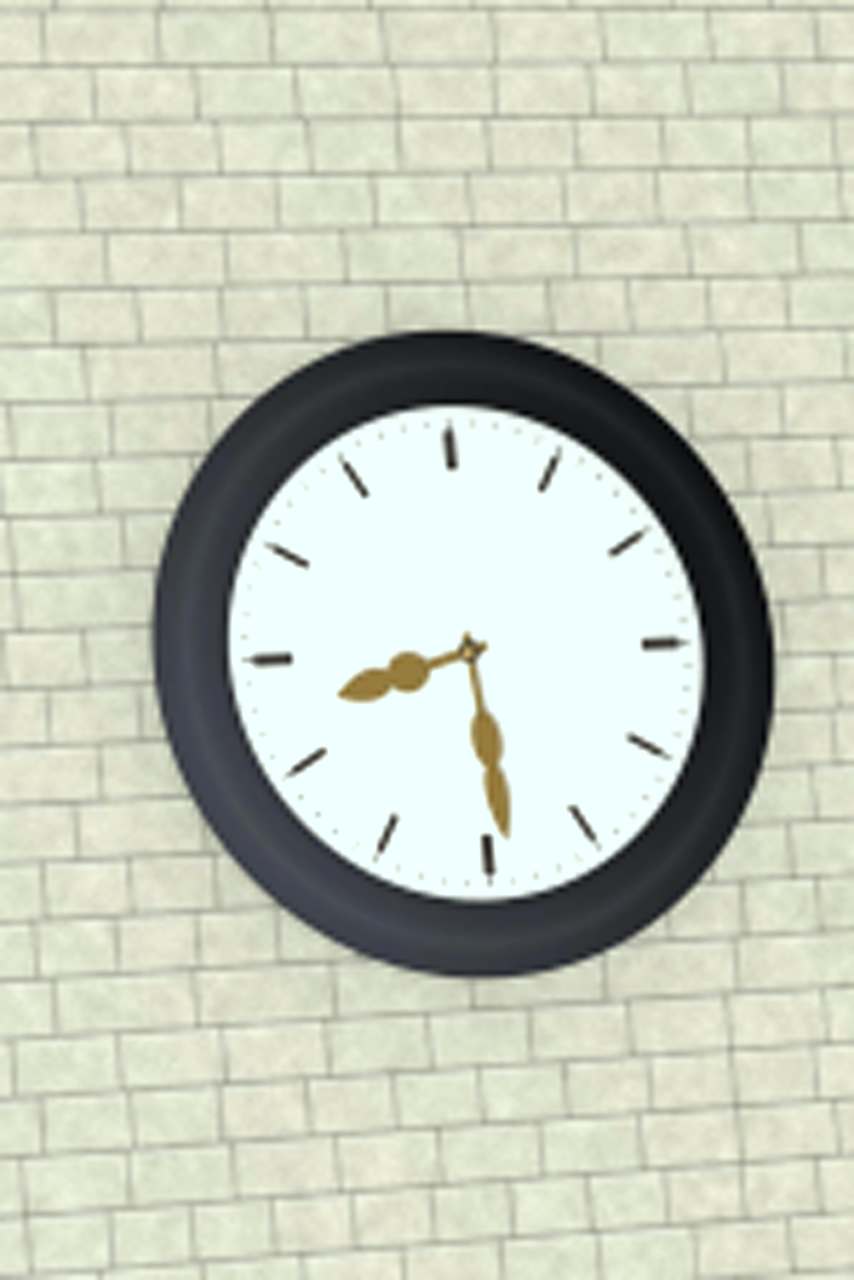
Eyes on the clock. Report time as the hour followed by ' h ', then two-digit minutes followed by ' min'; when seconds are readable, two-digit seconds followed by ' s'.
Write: 8 h 29 min
